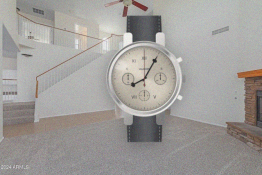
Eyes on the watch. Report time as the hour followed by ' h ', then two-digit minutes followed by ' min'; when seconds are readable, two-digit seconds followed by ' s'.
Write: 8 h 05 min
